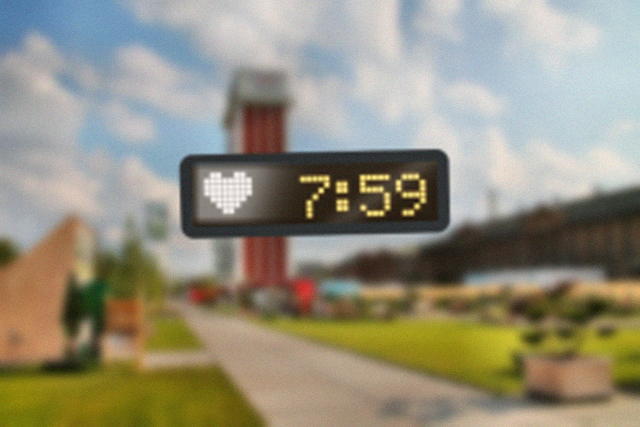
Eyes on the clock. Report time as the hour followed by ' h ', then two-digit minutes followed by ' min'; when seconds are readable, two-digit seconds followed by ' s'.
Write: 7 h 59 min
